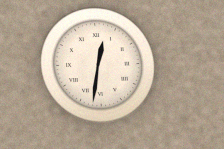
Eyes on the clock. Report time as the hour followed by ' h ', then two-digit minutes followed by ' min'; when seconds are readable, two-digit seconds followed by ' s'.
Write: 12 h 32 min
